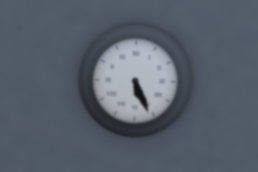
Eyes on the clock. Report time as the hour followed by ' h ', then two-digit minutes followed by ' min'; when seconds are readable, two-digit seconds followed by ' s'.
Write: 5 h 26 min
